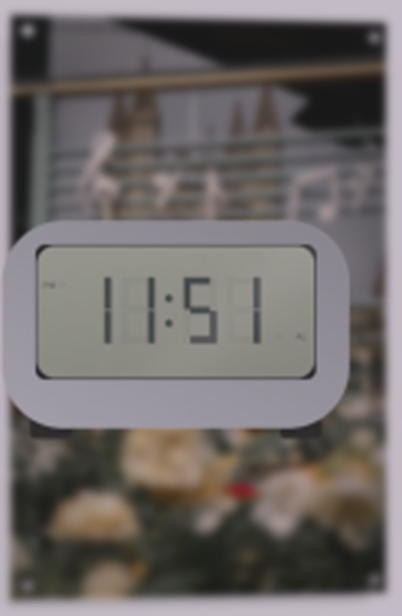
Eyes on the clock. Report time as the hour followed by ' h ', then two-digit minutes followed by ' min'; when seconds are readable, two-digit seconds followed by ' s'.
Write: 11 h 51 min
